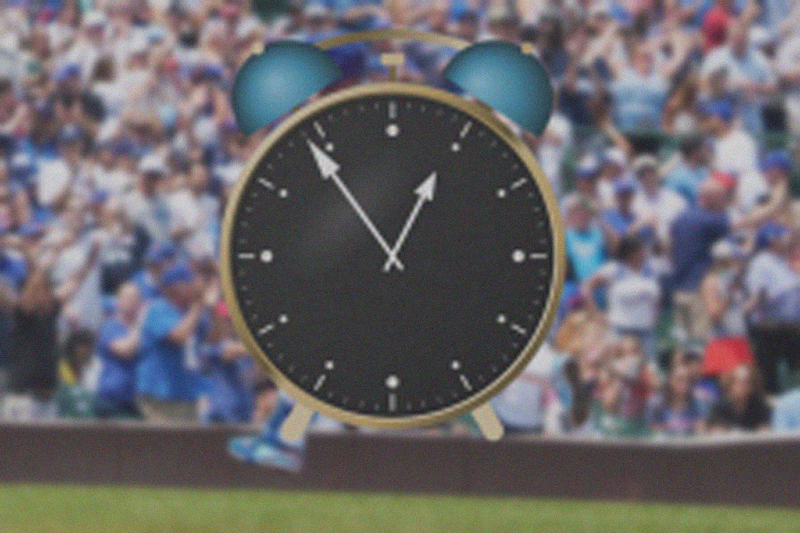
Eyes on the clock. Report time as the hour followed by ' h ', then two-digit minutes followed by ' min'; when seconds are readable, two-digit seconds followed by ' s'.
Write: 12 h 54 min
